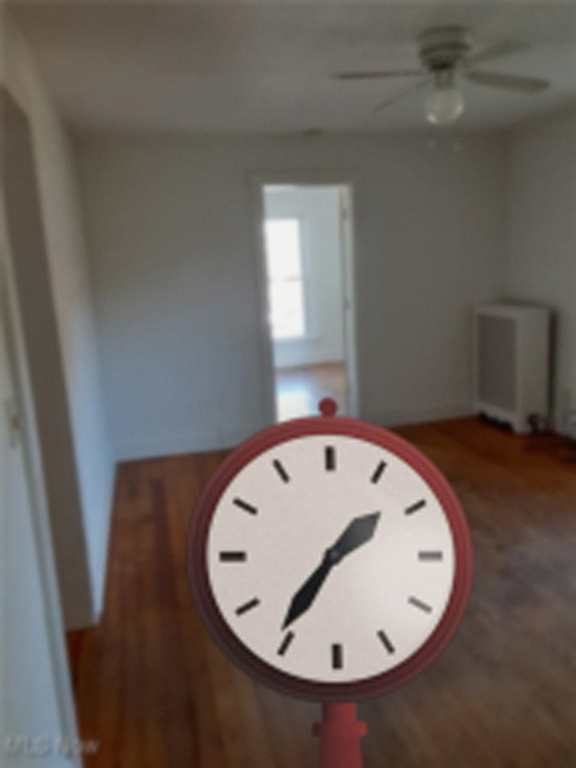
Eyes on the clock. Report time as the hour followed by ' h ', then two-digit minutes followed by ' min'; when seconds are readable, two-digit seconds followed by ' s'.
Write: 1 h 36 min
